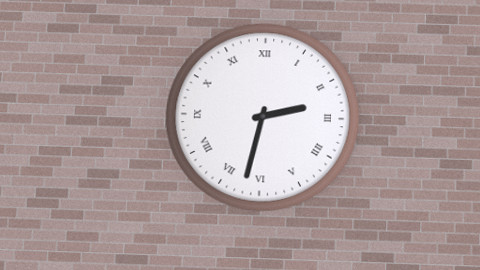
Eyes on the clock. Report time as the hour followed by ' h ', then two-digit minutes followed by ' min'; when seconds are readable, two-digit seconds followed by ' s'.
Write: 2 h 32 min
